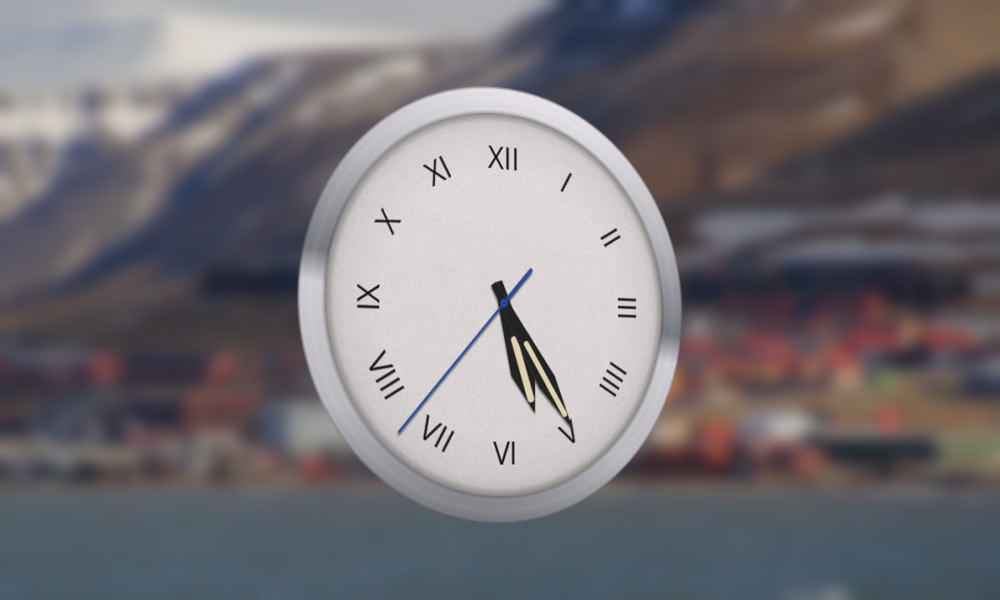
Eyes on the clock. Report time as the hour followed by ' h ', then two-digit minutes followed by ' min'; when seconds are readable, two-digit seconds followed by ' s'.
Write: 5 h 24 min 37 s
